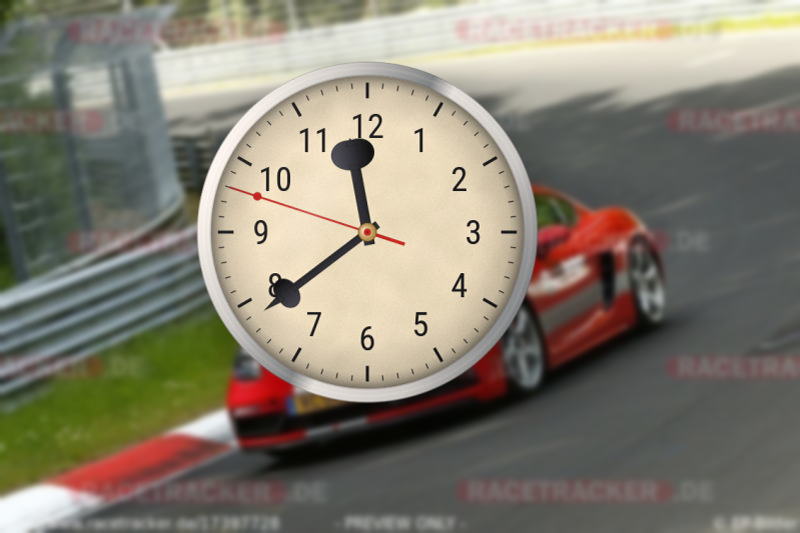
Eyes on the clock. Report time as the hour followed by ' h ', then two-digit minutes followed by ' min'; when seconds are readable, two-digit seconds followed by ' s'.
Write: 11 h 38 min 48 s
